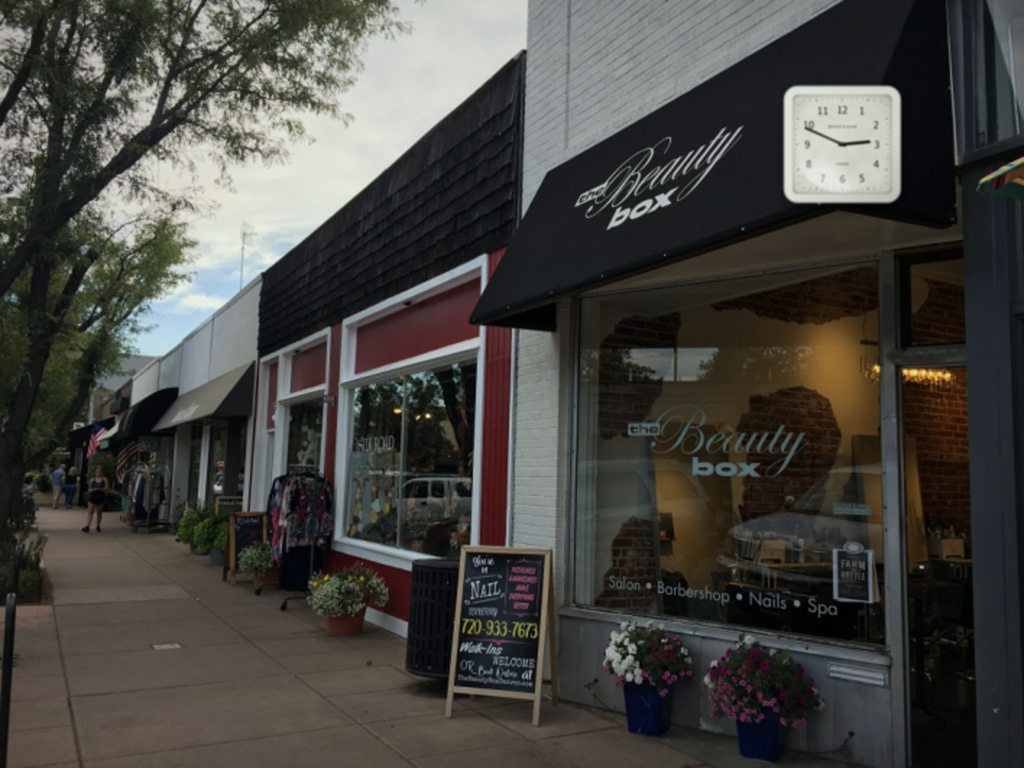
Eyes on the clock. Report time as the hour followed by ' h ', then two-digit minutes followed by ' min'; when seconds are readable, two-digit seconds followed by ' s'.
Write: 2 h 49 min
